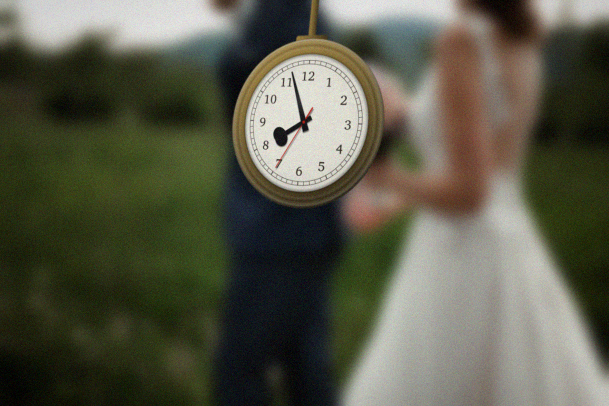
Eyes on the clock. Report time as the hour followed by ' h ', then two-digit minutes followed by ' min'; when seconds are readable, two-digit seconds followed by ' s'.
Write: 7 h 56 min 35 s
